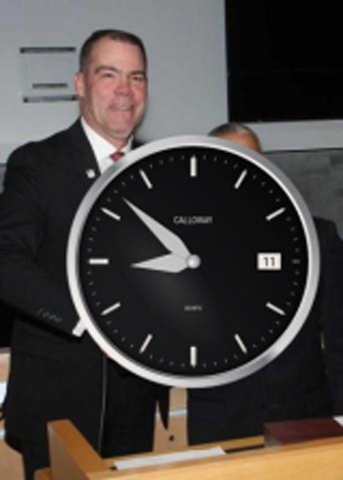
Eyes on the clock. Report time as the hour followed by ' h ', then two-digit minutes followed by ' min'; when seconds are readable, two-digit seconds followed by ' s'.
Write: 8 h 52 min
